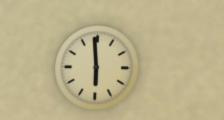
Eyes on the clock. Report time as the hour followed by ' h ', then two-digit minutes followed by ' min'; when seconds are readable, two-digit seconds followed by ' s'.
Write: 5 h 59 min
